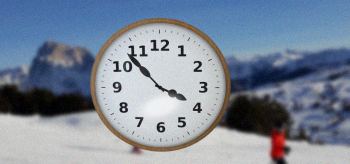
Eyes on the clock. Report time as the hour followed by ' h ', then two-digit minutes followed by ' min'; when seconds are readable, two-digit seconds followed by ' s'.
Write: 3 h 53 min
